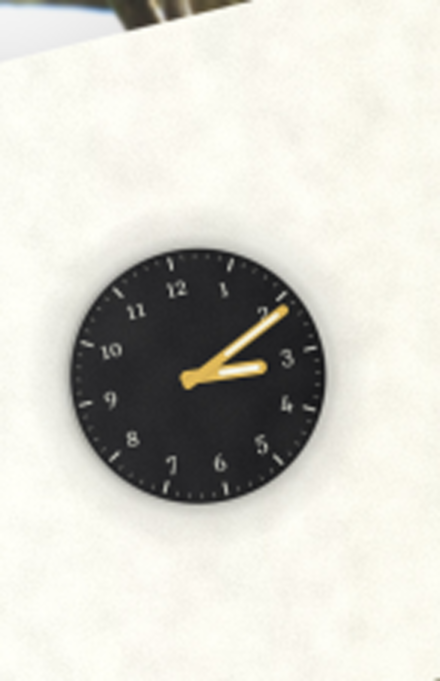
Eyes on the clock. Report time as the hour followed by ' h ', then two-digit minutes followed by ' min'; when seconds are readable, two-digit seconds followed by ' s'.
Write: 3 h 11 min
